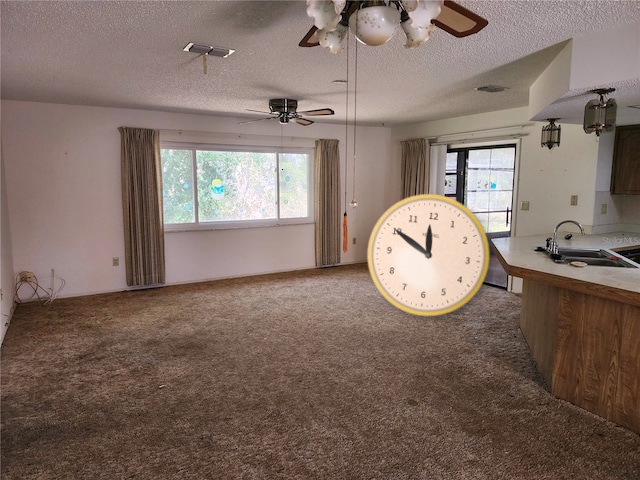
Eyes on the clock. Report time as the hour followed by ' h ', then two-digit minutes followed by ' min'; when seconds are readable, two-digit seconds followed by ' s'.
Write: 11 h 50 min
